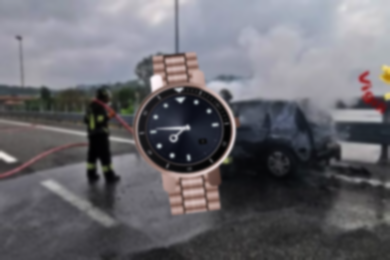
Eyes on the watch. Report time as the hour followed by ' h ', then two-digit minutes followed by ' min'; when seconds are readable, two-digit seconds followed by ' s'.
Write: 7 h 46 min
